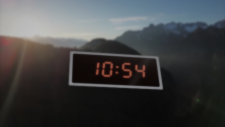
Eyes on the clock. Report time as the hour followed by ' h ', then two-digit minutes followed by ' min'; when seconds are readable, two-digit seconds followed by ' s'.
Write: 10 h 54 min
